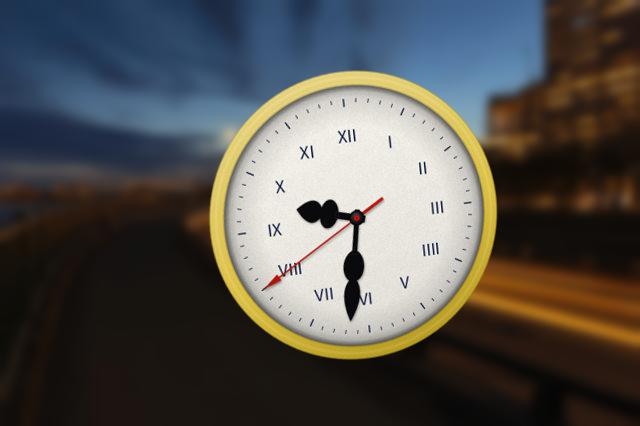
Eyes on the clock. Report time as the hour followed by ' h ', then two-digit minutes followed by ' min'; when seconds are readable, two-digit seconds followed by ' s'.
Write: 9 h 31 min 40 s
